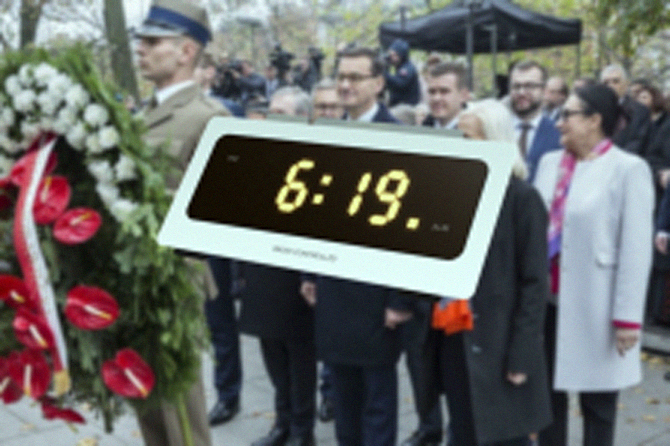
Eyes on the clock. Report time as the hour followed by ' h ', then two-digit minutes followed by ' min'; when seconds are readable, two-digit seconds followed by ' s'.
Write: 6 h 19 min
